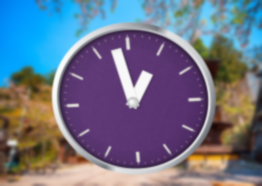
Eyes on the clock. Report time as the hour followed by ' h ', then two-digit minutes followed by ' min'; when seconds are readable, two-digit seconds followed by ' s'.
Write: 12 h 58 min
